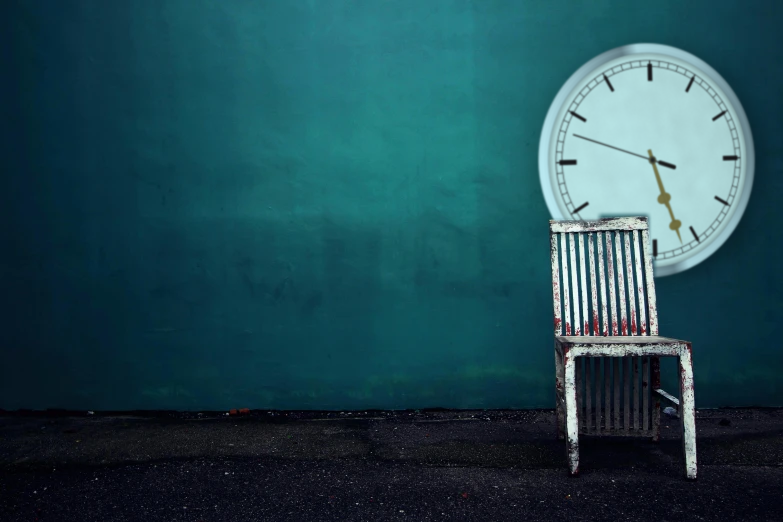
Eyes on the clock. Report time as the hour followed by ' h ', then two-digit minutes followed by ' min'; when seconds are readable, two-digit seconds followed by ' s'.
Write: 5 h 26 min 48 s
